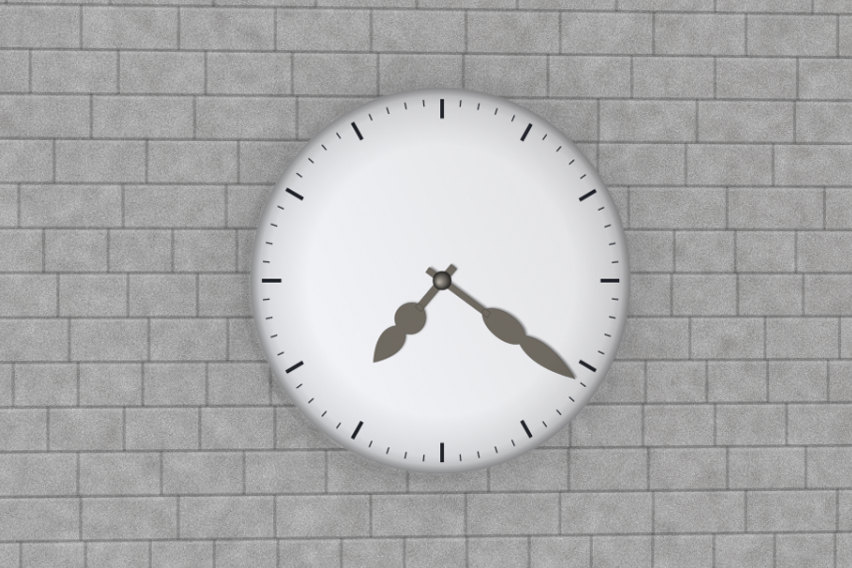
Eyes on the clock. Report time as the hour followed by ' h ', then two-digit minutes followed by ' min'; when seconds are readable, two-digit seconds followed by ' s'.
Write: 7 h 21 min
